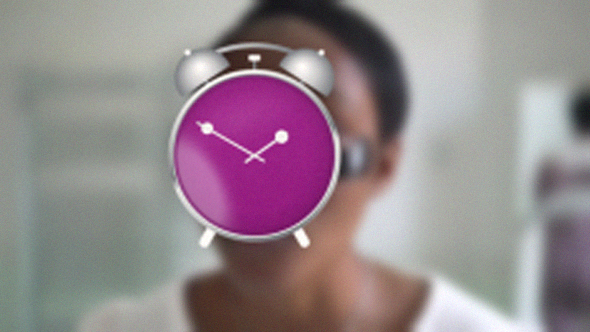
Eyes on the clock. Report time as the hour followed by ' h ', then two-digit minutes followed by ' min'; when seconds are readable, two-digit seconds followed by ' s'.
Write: 1 h 50 min
